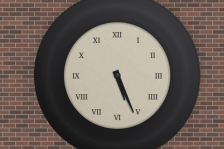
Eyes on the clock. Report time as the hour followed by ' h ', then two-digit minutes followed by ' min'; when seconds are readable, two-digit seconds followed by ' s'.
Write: 5 h 26 min
